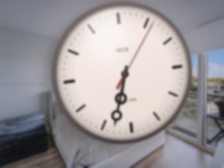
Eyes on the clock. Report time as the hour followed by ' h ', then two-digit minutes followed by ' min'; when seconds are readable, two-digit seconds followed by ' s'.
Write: 6 h 33 min 06 s
